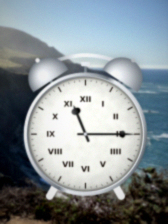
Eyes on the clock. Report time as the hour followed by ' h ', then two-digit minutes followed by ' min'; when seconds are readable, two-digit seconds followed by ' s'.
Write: 11 h 15 min
